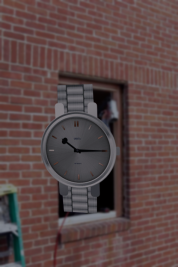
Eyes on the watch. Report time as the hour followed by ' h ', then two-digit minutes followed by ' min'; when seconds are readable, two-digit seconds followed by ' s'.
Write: 10 h 15 min
